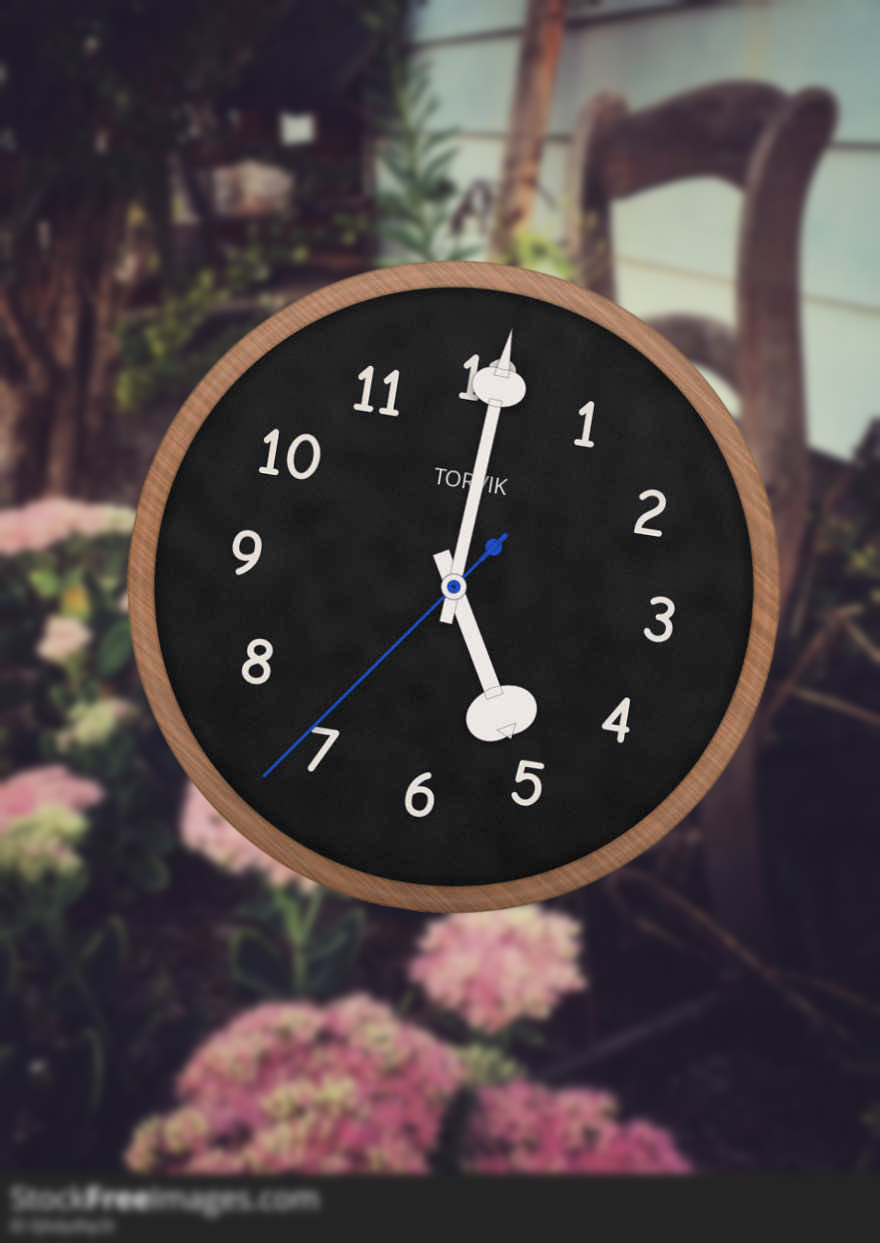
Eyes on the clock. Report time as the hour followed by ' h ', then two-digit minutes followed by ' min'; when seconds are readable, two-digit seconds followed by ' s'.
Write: 5 h 00 min 36 s
